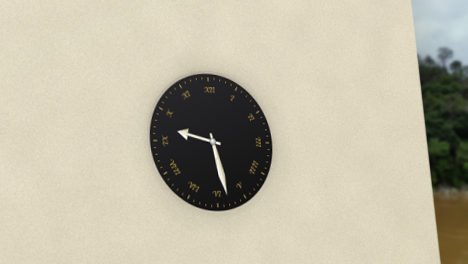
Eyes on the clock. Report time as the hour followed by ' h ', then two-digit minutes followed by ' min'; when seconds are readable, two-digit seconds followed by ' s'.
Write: 9 h 28 min
